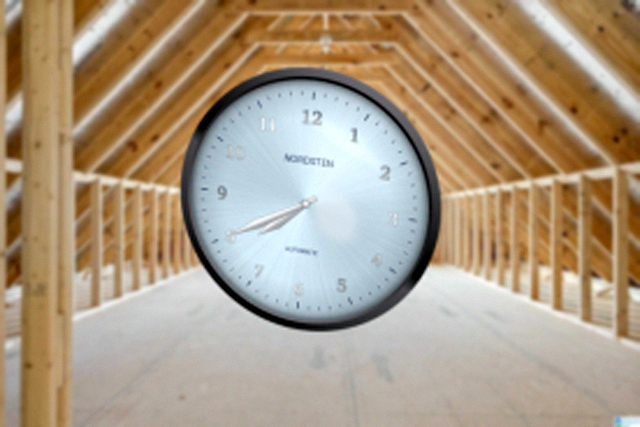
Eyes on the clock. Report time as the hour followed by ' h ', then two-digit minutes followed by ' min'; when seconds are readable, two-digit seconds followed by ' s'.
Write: 7 h 40 min
